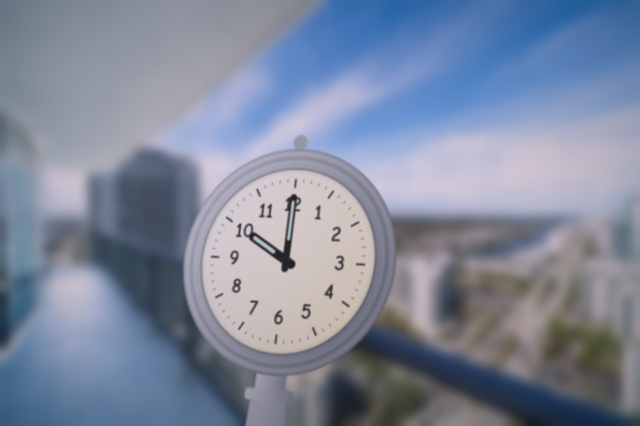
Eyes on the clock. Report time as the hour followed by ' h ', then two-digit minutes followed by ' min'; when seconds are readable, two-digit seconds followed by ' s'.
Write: 10 h 00 min
